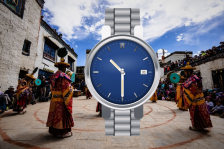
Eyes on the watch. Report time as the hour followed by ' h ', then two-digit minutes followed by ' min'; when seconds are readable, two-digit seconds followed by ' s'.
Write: 10 h 30 min
